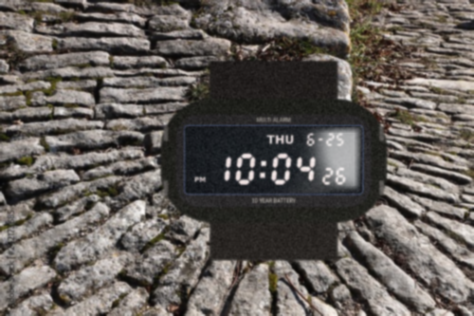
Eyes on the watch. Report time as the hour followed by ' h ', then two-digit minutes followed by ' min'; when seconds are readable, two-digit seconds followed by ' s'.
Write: 10 h 04 min 26 s
